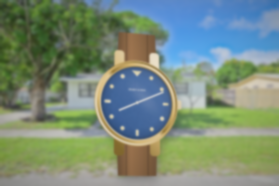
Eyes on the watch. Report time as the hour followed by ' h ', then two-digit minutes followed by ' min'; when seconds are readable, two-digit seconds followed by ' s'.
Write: 8 h 11 min
